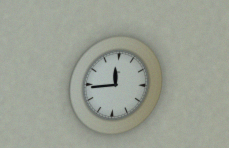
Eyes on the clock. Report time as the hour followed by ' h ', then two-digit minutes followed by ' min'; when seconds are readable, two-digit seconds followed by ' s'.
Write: 11 h 44 min
